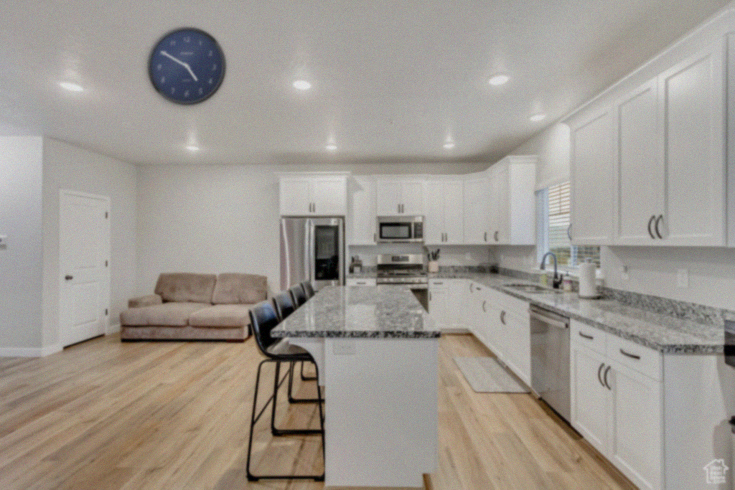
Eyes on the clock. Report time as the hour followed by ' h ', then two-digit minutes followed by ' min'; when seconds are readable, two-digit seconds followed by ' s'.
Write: 4 h 50 min
